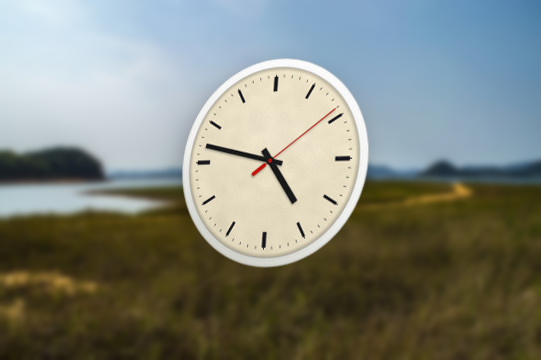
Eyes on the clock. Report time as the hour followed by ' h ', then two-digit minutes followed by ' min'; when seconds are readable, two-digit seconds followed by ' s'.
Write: 4 h 47 min 09 s
